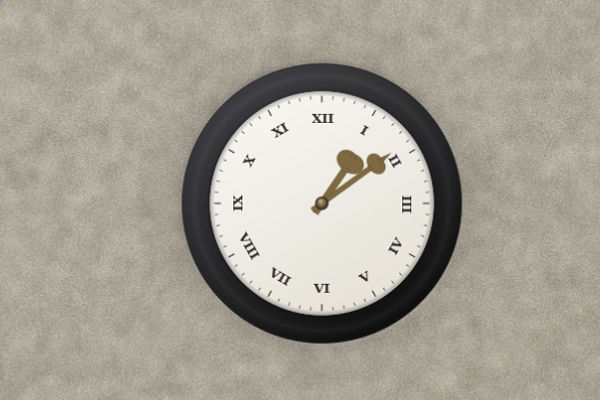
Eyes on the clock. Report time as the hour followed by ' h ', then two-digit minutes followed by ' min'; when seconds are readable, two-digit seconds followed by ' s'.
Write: 1 h 09 min
